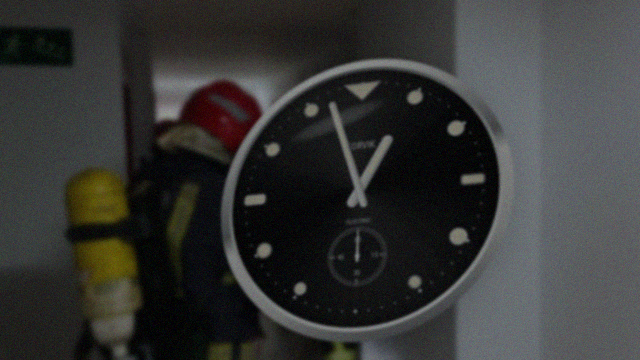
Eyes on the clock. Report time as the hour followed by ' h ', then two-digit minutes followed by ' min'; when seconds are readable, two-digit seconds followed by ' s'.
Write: 12 h 57 min
